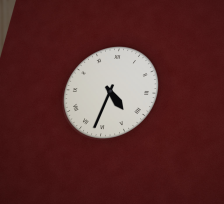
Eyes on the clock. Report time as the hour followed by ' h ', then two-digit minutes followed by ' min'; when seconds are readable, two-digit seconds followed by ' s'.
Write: 4 h 32 min
